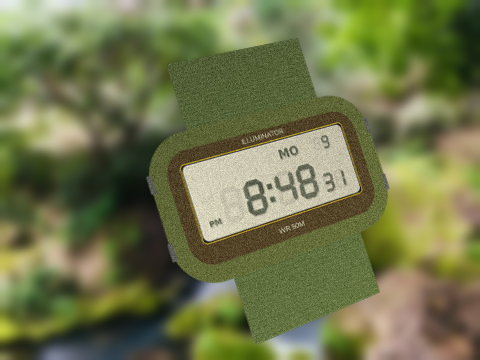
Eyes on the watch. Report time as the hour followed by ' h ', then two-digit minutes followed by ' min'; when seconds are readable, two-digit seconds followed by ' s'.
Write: 8 h 48 min 31 s
